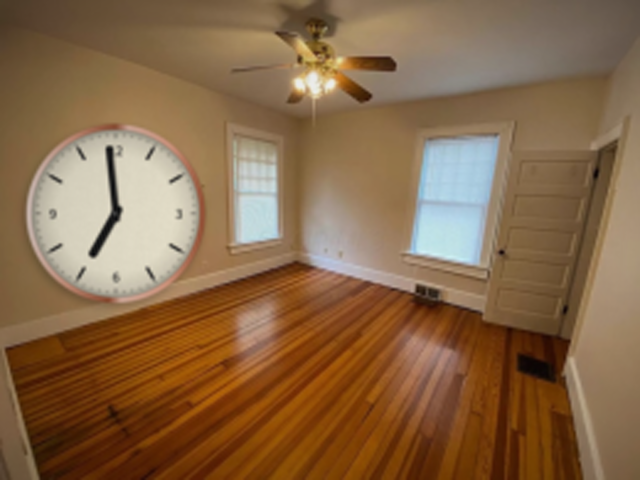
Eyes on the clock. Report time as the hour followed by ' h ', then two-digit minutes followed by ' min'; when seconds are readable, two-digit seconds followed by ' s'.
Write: 6 h 59 min
